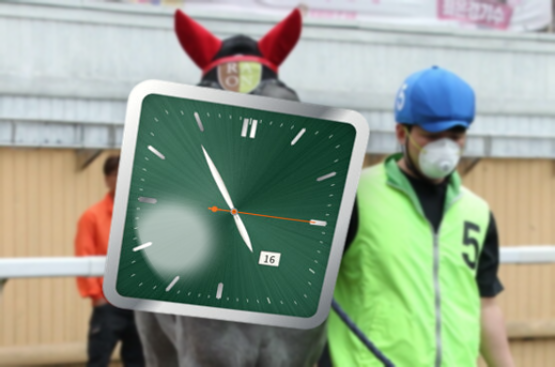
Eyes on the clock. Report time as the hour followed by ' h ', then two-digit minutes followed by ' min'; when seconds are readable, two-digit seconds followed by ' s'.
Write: 4 h 54 min 15 s
